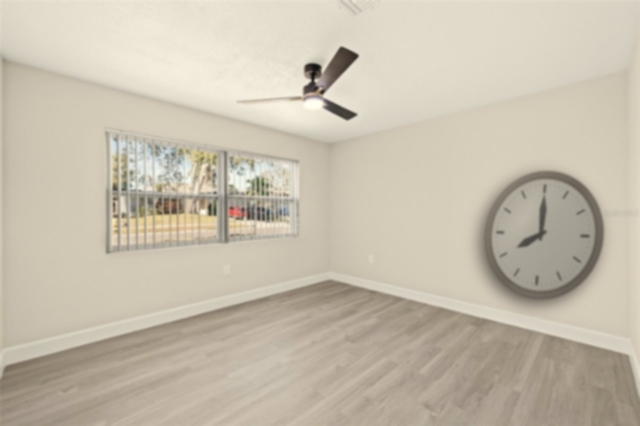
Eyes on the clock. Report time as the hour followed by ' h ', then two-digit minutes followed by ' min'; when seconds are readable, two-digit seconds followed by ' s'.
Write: 8 h 00 min
